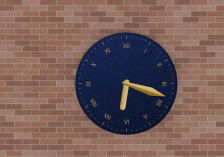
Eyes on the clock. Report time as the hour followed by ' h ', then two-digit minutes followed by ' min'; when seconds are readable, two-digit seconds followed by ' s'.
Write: 6 h 18 min
